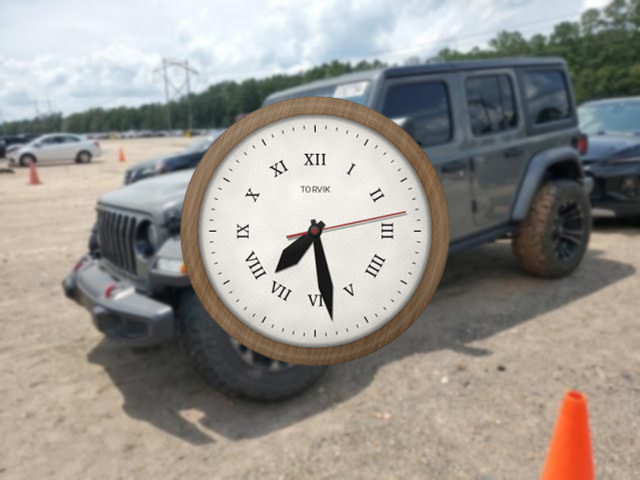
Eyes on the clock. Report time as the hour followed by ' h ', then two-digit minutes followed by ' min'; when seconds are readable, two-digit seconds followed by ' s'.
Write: 7 h 28 min 13 s
